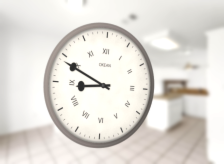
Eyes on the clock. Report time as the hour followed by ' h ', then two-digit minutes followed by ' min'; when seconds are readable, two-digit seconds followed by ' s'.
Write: 8 h 49 min
